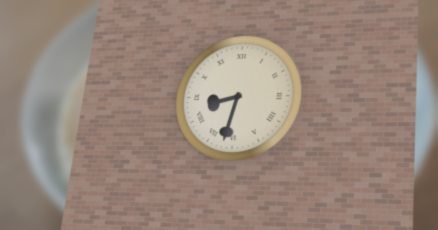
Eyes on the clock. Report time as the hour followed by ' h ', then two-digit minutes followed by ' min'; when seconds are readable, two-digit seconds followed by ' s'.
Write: 8 h 32 min
